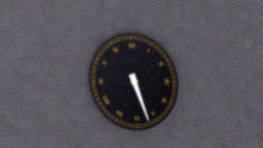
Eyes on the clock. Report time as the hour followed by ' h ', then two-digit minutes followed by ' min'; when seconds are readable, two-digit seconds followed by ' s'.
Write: 5 h 27 min
